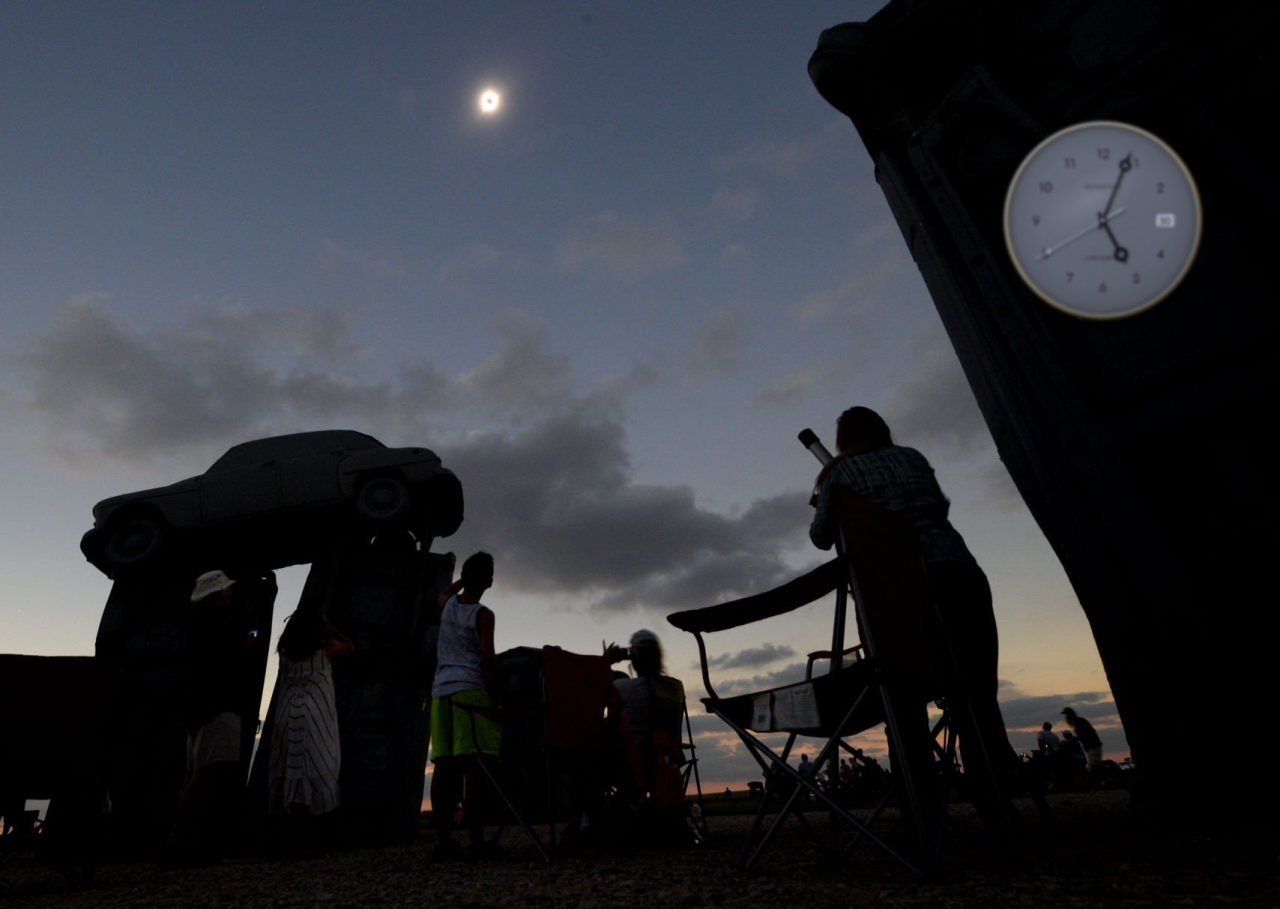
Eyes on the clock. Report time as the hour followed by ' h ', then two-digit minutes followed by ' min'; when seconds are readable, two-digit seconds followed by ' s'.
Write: 5 h 03 min 40 s
